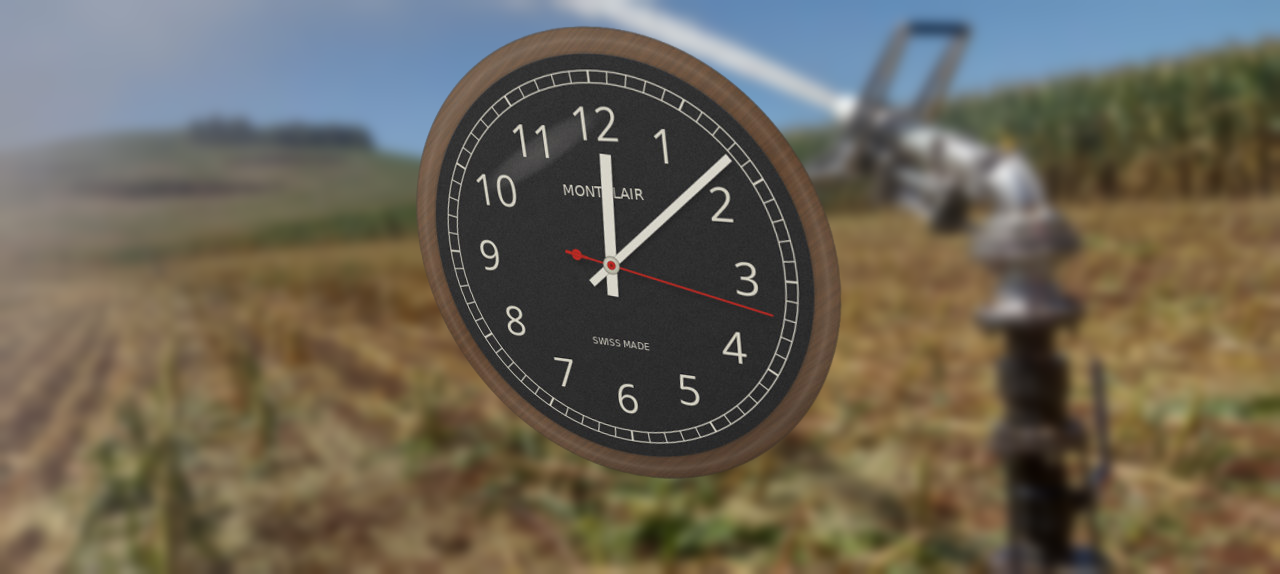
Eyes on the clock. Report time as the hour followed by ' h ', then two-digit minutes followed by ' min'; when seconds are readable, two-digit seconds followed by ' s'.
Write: 12 h 08 min 17 s
